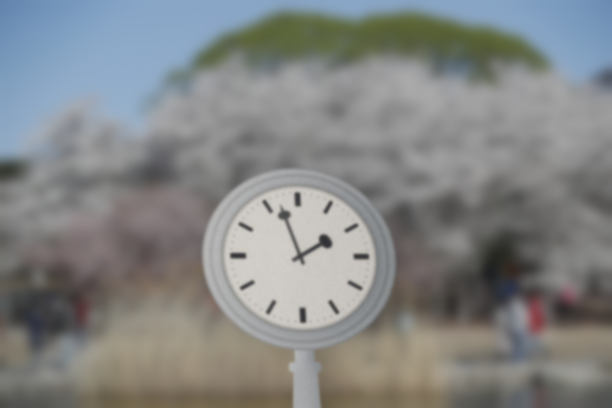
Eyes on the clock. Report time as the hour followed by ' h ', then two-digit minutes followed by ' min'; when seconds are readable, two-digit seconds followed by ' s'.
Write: 1 h 57 min
